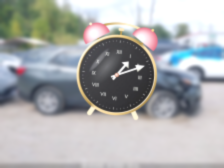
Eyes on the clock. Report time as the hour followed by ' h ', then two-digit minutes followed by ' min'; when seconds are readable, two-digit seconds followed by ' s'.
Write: 1 h 11 min
